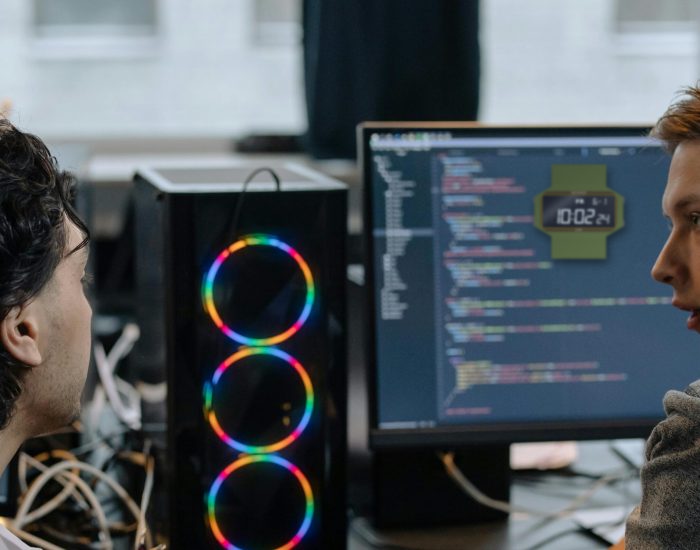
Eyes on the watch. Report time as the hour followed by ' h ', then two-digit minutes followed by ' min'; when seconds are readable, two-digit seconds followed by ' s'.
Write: 10 h 02 min
